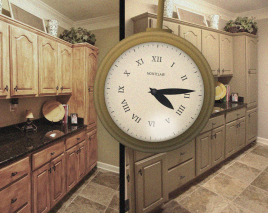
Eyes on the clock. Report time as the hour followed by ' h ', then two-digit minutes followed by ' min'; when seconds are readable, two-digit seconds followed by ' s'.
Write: 4 h 14 min
